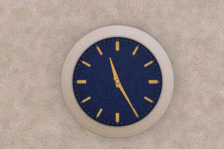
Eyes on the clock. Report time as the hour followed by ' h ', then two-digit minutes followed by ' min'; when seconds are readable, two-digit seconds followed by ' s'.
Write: 11 h 25 min
